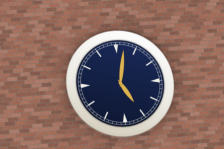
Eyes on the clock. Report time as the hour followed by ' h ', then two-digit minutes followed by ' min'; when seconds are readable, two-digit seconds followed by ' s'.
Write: 5 h 02 min
